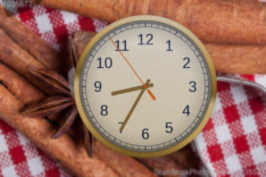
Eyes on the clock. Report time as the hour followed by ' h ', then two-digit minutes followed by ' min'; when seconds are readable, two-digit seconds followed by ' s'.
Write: 8 h 34 min 54 s
